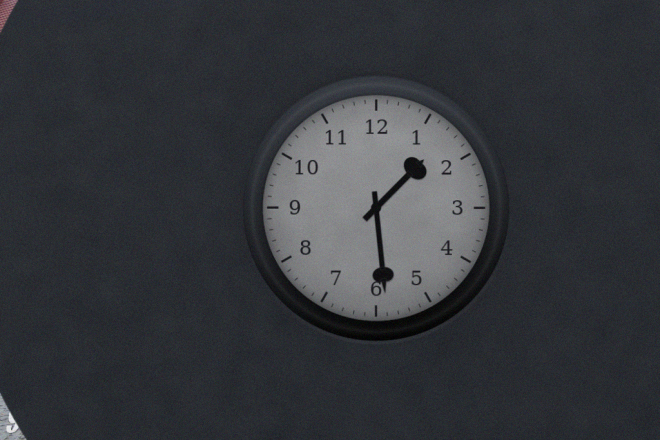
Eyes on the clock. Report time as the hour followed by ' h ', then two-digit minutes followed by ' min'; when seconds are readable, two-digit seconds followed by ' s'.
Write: 1 h 29 min
